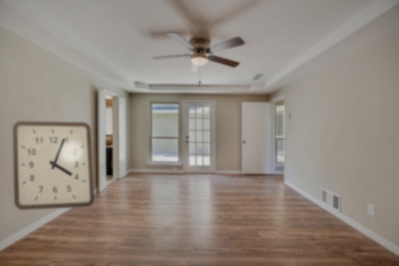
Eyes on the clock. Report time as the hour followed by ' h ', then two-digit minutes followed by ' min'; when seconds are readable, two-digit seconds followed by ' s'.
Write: 4 h 04 min
